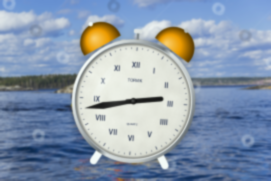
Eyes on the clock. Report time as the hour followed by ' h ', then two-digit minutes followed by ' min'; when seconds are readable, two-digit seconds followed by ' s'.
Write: 2 h 43 min
